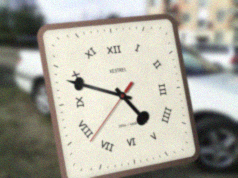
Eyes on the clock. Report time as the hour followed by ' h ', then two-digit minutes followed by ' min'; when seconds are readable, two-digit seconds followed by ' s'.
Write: 4 h 48 min 38 s
